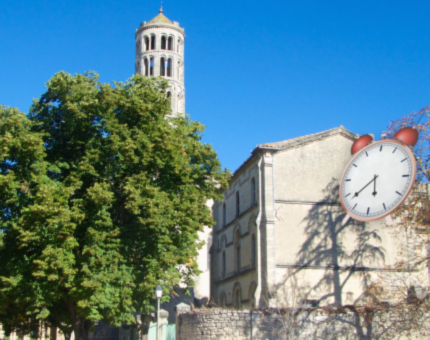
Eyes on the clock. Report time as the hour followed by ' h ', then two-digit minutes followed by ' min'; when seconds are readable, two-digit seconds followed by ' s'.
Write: 5 h 38 min
